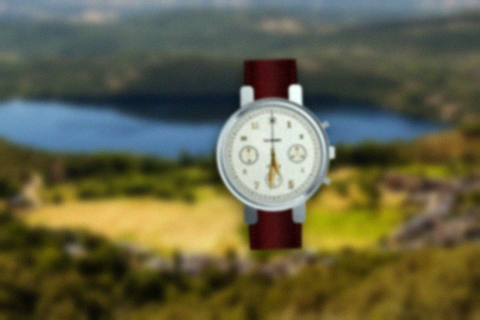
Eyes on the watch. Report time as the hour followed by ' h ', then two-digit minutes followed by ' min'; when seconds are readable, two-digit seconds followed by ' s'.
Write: 5 h 31 min
